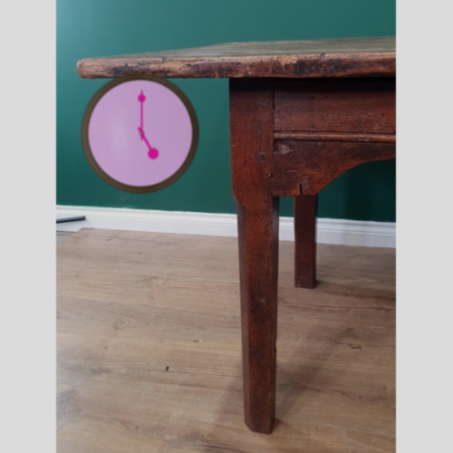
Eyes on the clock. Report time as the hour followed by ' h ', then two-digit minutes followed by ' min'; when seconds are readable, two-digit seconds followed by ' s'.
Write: 5 h 00 min
